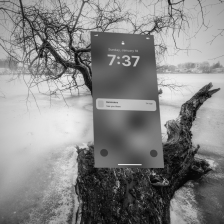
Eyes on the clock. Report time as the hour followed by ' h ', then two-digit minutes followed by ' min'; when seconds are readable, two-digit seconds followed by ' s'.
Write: 7 h 37 min
